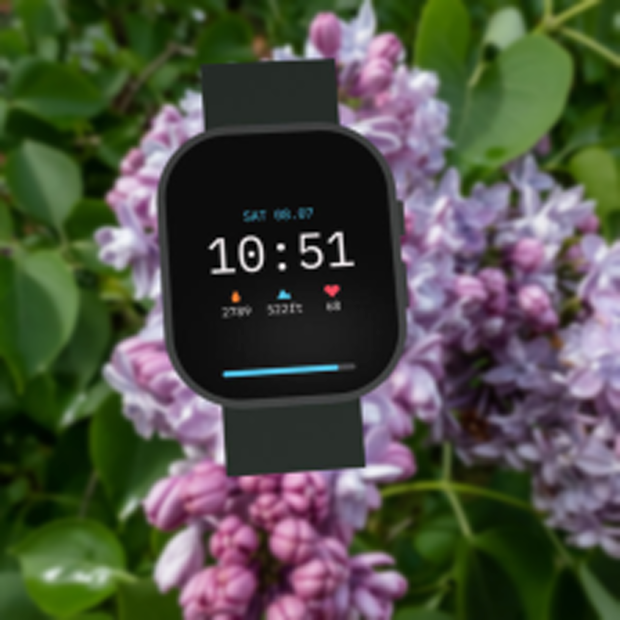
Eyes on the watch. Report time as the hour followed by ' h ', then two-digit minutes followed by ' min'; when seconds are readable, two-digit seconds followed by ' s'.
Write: 10 h 51 min
